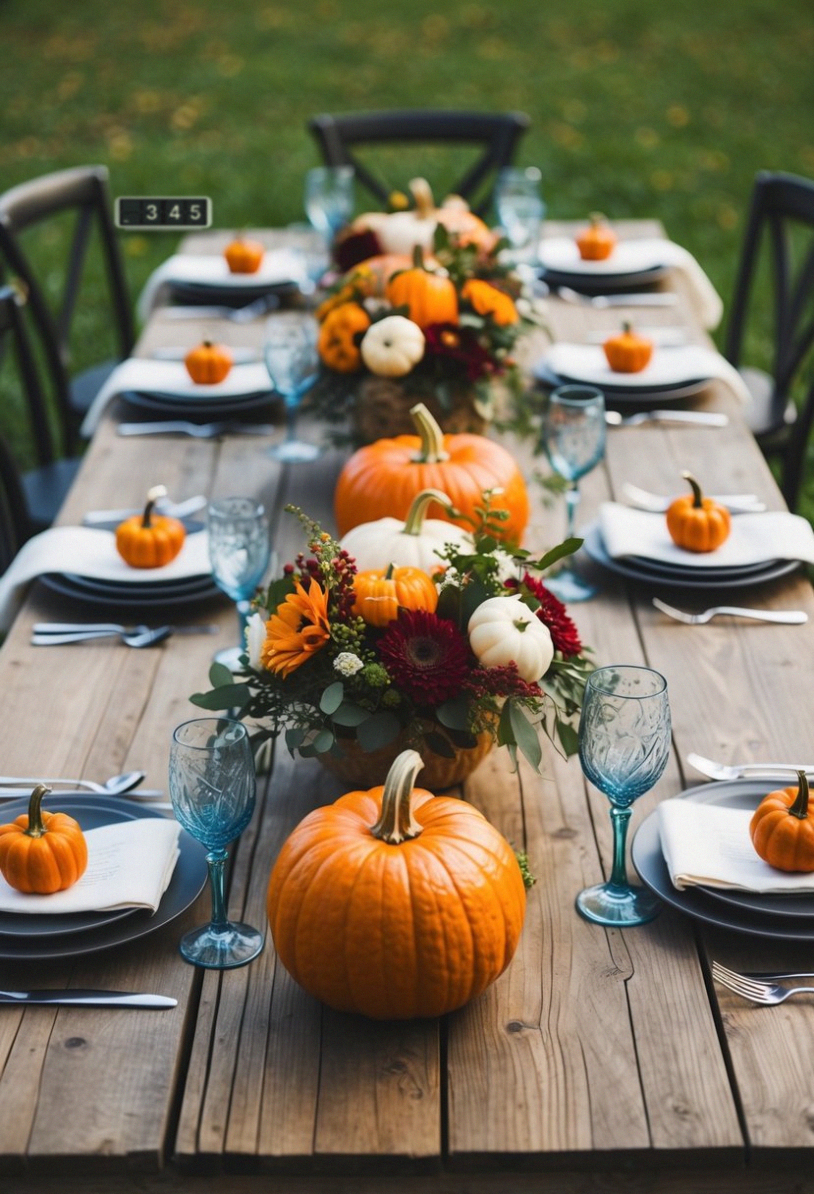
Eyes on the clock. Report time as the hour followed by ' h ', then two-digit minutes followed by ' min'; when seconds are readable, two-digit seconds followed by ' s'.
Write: 3 h 45 min
